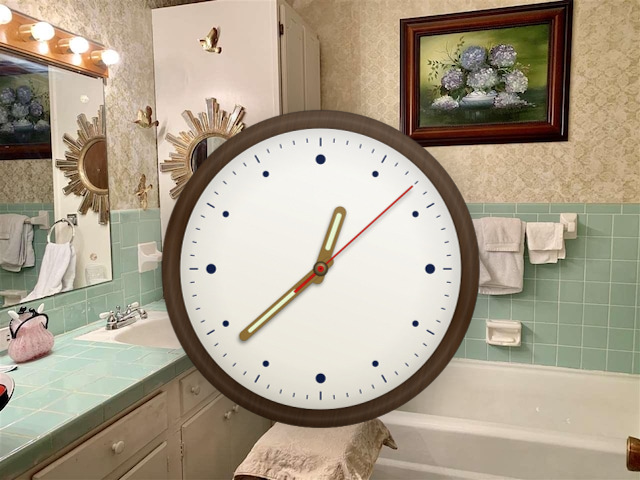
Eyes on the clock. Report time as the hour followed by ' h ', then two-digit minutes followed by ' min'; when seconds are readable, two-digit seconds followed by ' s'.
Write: 12 h 38 min 08 s
